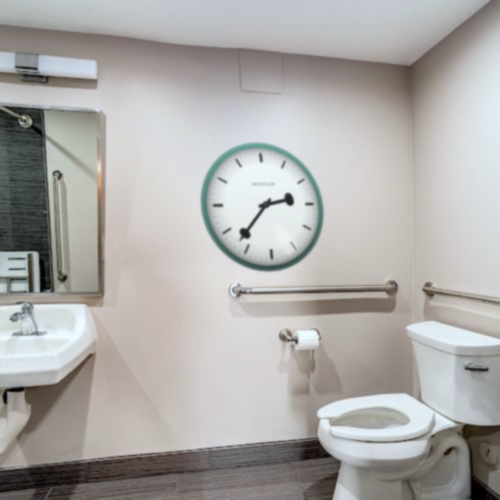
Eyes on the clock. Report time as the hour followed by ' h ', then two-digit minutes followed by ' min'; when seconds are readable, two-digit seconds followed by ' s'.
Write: 2 h 37 min
